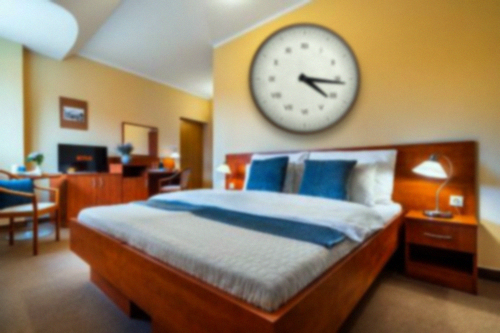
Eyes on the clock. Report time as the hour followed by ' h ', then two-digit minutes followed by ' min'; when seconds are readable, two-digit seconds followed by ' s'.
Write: 4 h 16 min
